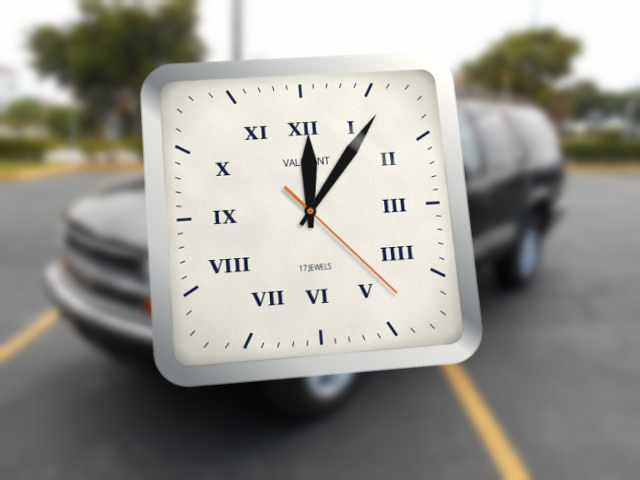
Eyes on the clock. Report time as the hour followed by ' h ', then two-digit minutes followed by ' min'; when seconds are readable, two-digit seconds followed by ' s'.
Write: 12 h 06 min 23 s
